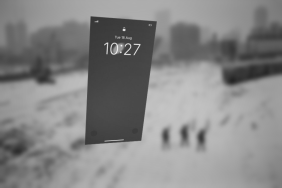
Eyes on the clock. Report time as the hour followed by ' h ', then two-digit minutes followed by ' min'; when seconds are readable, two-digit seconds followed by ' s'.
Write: 10 h 27 min
